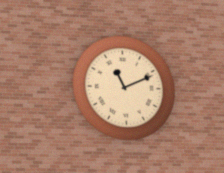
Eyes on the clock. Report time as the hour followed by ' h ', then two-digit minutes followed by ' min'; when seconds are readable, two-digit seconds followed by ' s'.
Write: 11 h 11 min
